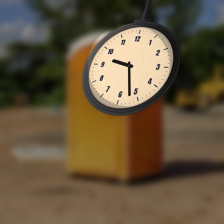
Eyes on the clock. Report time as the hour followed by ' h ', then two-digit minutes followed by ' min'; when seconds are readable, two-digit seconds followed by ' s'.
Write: 9 h 27 min
